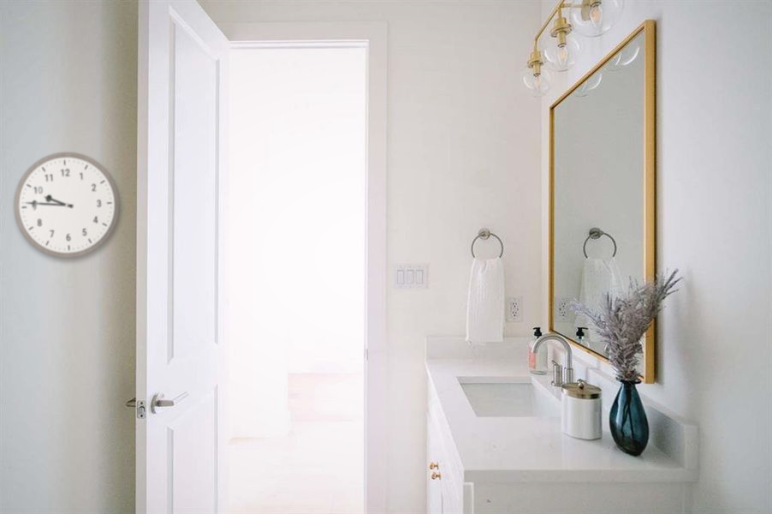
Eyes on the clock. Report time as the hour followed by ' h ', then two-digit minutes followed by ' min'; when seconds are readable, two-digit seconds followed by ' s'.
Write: 9 h 46 min
